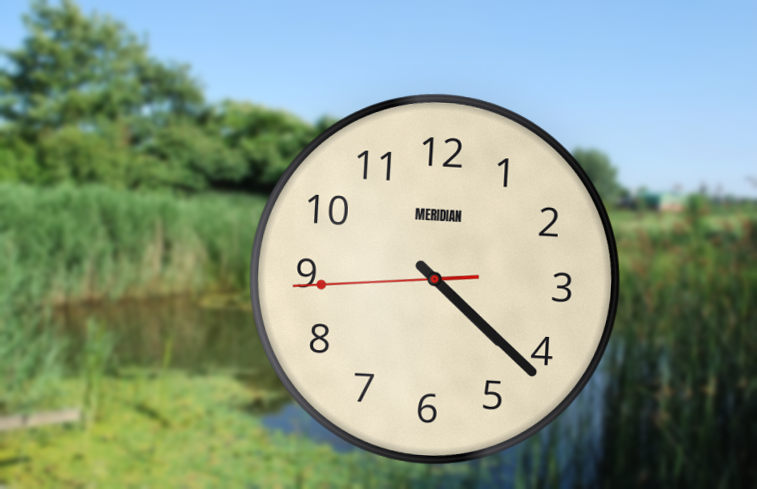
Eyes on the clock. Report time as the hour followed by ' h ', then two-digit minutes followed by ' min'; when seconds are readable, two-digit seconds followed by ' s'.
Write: 4 h 21 min 44 s
